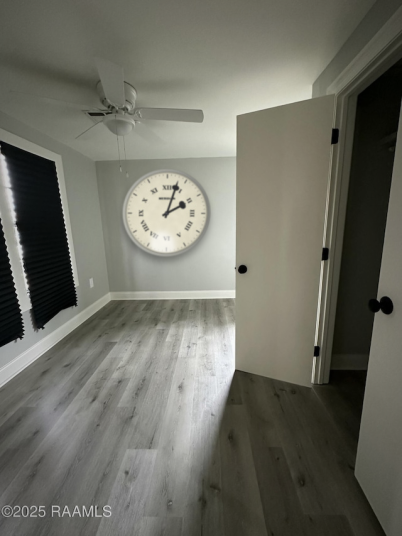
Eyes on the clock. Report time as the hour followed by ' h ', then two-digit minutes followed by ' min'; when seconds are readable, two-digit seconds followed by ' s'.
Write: 2 h 03 min
